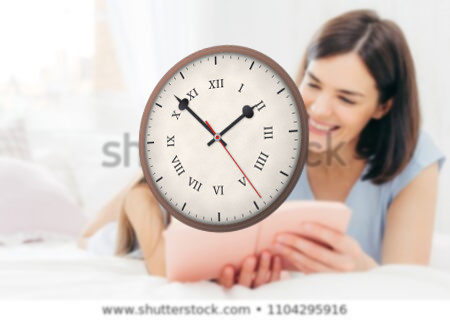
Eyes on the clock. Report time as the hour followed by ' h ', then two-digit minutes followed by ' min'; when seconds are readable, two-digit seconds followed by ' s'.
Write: 1 h 52 min 24 s
